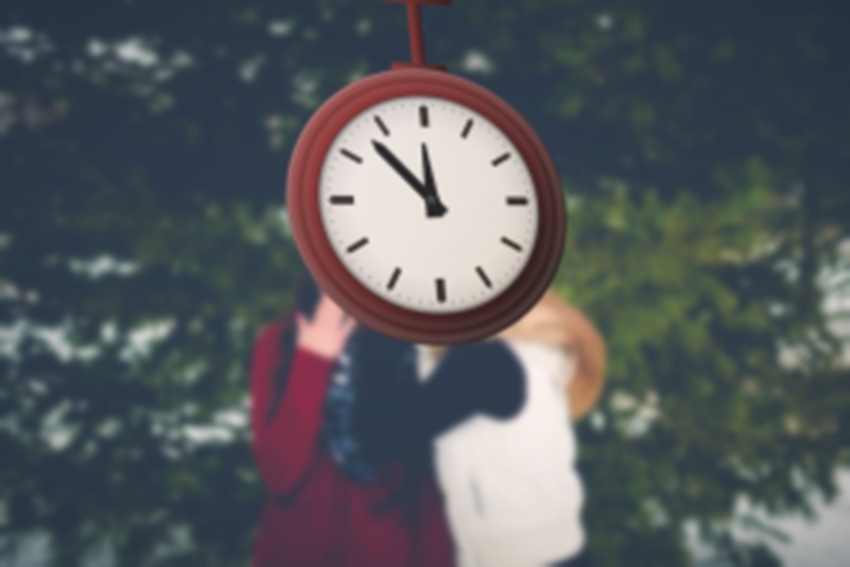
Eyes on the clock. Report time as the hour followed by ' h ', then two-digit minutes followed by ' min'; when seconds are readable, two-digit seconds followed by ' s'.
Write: 11 h 53 min
